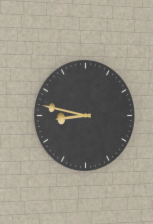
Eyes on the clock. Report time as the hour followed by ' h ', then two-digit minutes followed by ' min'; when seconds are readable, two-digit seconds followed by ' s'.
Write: 8 h 47 min
